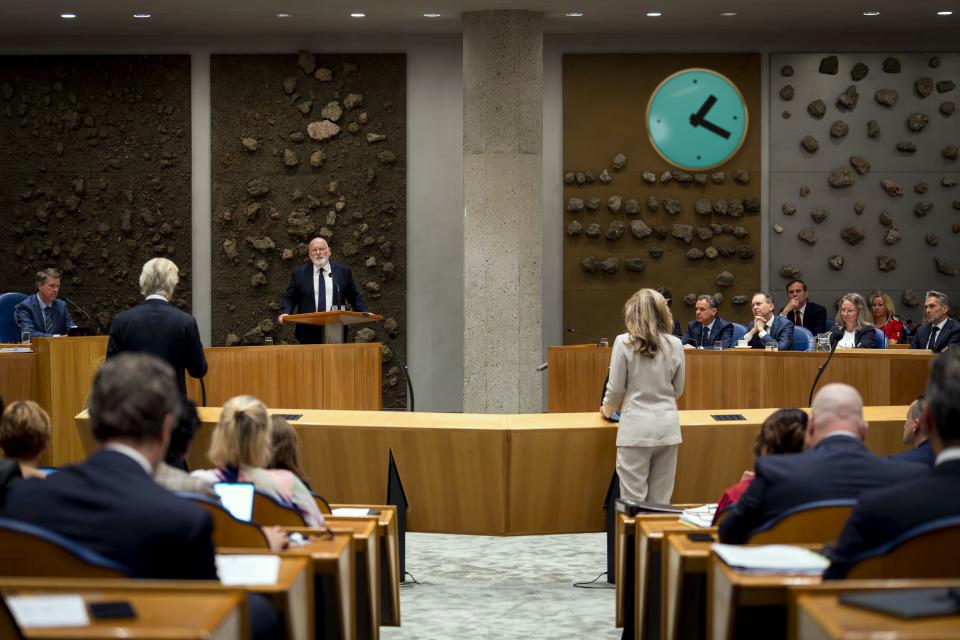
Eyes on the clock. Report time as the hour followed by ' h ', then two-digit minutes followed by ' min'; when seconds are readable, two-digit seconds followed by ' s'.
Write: 1 h 20 min
